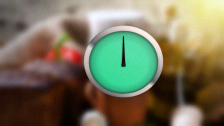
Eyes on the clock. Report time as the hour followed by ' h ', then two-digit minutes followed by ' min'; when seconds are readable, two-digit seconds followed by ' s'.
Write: 12 h 00 min
